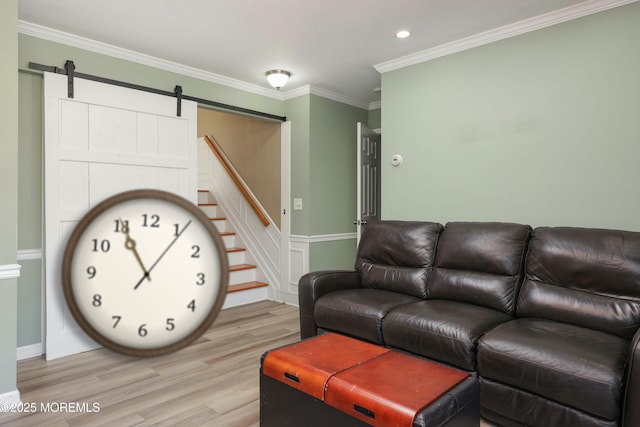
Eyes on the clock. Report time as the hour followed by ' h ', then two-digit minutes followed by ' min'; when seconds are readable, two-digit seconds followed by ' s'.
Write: 10 h 55 min 06 s
